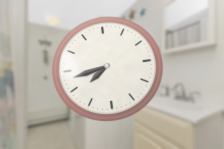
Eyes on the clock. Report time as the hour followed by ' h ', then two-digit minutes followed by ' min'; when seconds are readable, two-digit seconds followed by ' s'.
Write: 7 h 43 min
